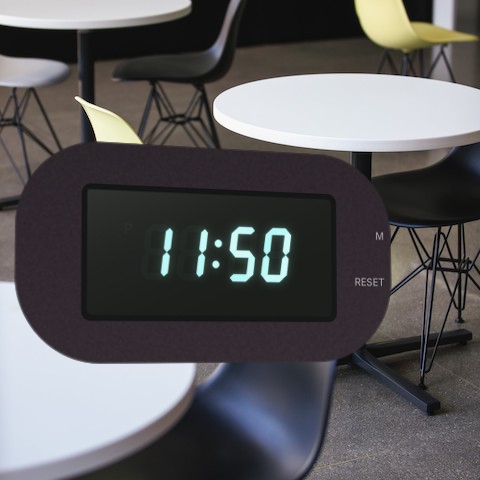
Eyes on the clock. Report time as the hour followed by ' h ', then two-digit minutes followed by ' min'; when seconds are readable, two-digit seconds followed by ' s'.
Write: 11 h 50 min
